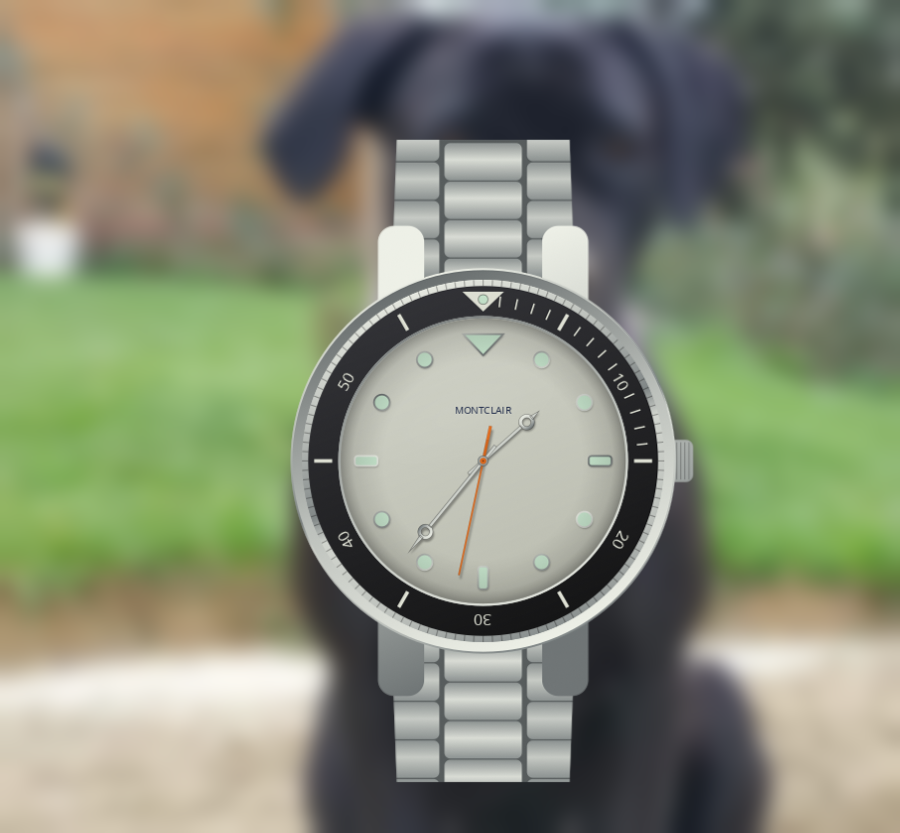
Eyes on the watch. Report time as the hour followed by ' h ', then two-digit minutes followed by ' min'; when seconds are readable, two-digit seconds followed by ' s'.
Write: 1 h 36 min 32 s
